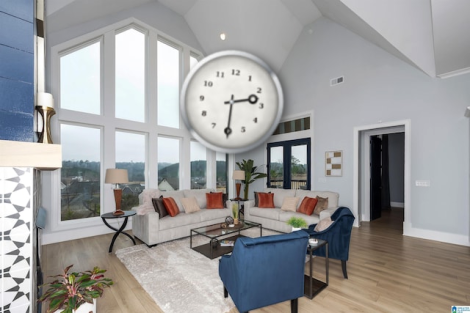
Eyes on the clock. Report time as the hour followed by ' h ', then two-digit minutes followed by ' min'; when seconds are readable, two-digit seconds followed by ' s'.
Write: 2 h 30 min
